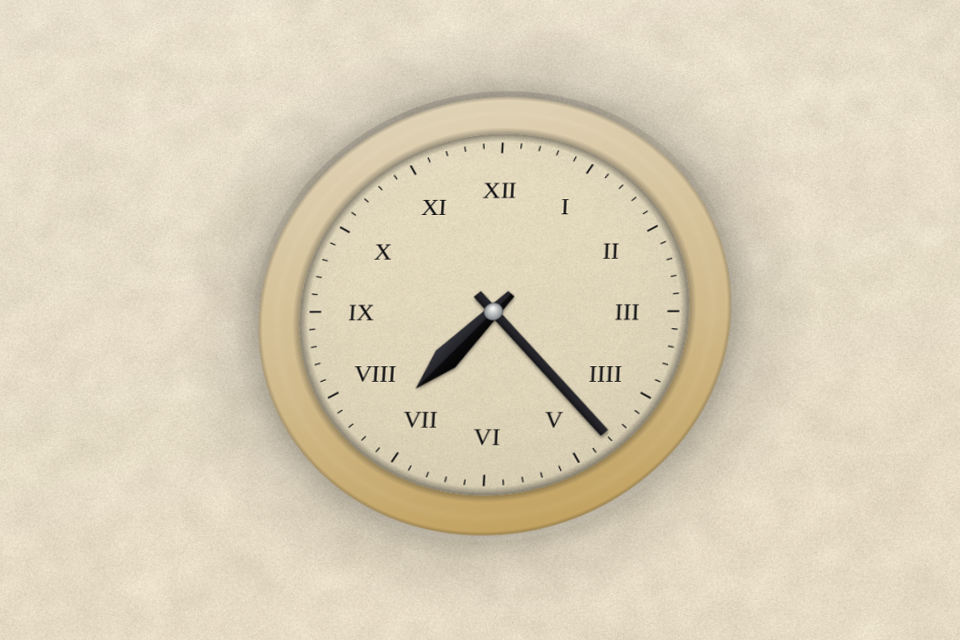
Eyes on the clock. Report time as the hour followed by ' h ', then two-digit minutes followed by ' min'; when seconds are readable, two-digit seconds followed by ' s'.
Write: 7 h 23 min
